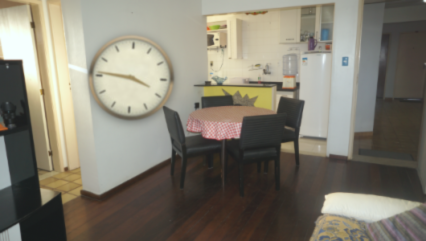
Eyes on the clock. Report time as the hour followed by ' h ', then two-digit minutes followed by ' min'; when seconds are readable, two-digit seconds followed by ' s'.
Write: 3 h 46 min
